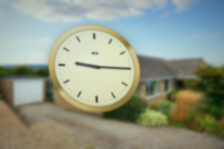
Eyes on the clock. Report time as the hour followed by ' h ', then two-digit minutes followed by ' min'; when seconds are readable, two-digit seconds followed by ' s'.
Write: 9 h 15 min
